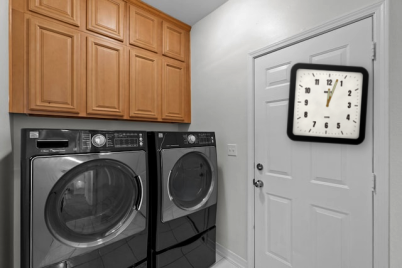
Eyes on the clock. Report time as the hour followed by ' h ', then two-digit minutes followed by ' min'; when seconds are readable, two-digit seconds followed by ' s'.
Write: 12 h 03 min
